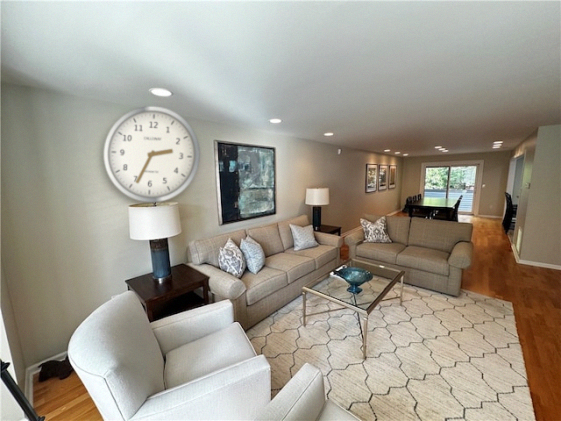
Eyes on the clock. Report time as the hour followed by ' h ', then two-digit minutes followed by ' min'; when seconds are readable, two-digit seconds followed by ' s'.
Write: 2 h 34 min
